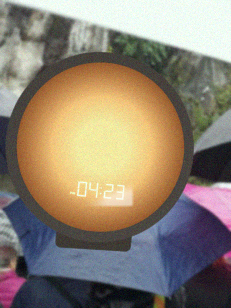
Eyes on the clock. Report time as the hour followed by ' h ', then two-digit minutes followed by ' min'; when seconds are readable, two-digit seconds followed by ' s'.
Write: 4 h 23 min
